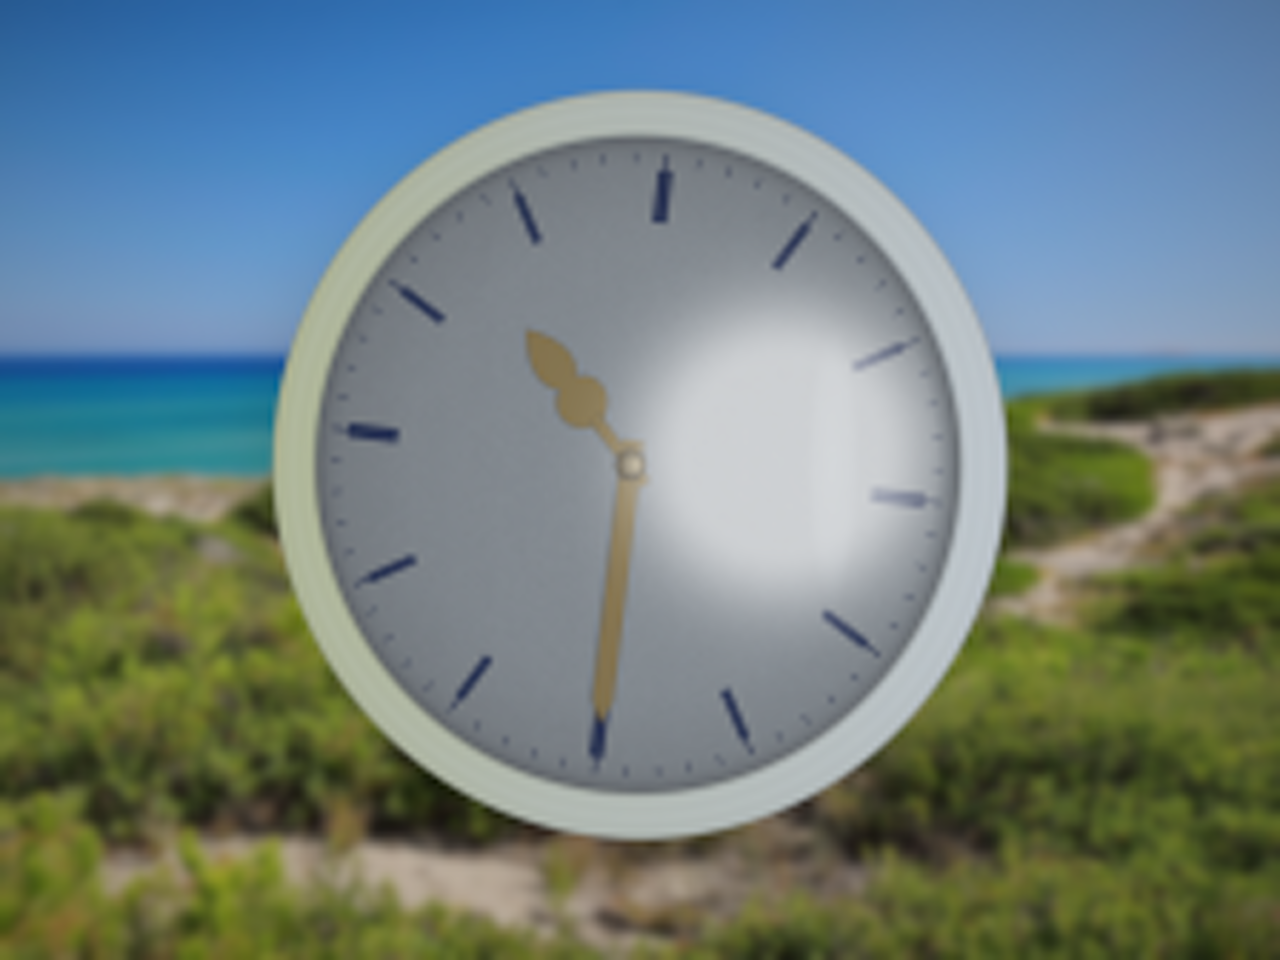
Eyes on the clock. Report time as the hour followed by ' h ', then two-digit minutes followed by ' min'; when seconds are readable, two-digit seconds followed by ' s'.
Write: 10 h 30 min
